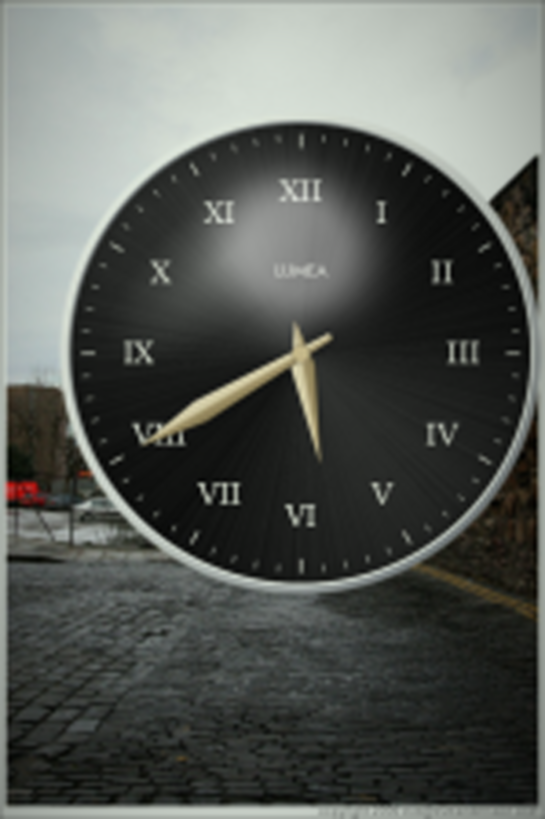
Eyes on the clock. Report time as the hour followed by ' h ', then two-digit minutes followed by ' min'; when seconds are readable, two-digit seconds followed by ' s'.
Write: 5 h 40 min
